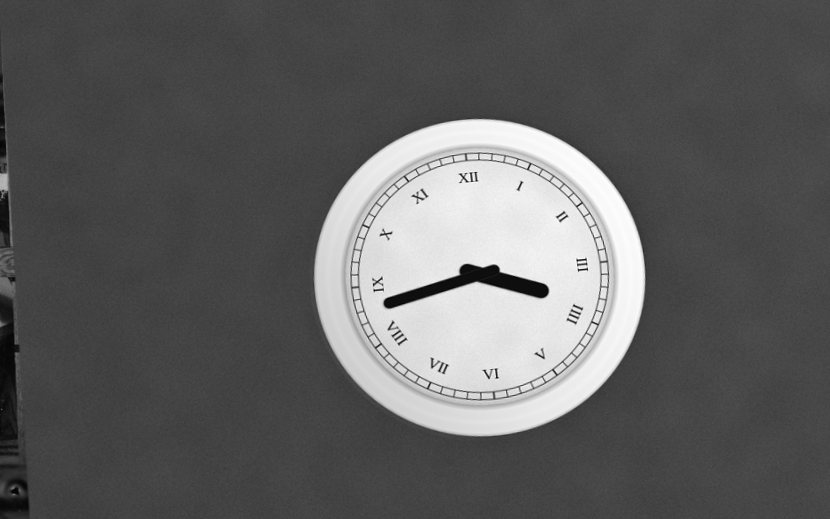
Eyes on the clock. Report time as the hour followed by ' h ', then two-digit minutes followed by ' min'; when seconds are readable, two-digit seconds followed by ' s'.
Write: 3 h 43 min
